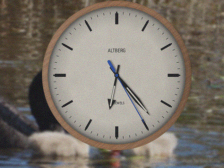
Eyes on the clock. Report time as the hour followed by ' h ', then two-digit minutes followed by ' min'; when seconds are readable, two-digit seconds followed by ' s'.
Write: 6 h 23 min 25 s
